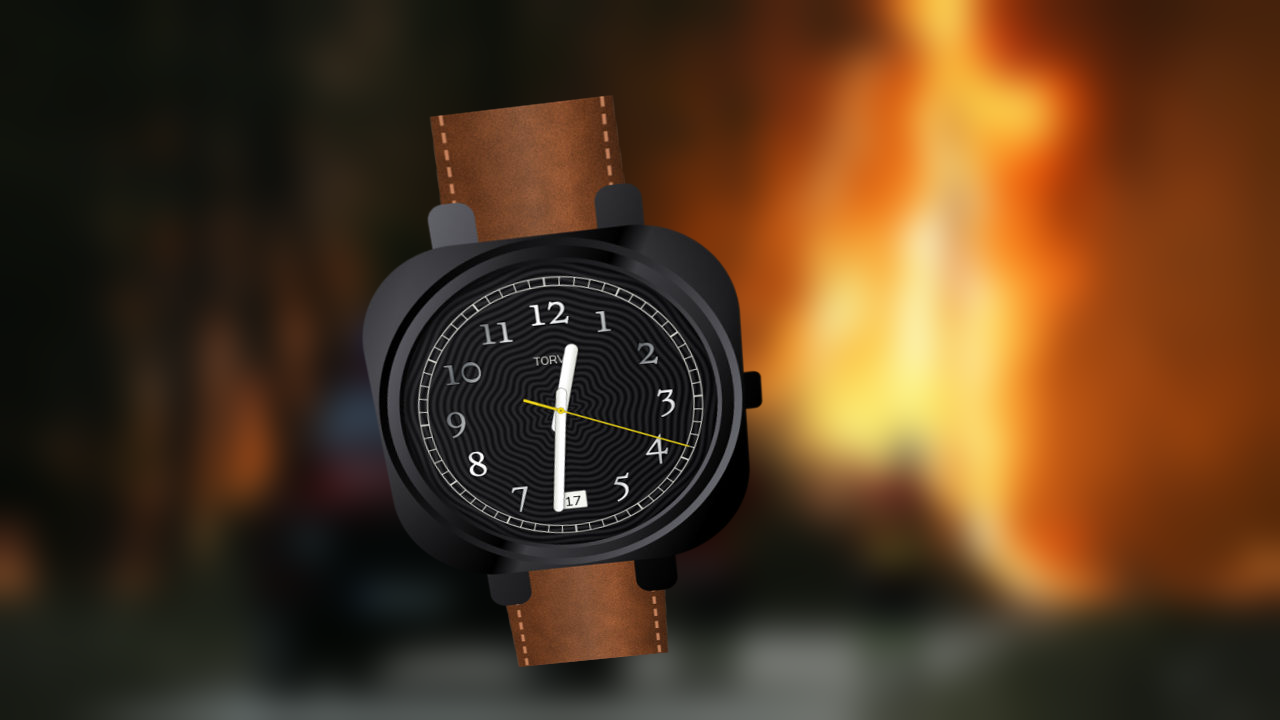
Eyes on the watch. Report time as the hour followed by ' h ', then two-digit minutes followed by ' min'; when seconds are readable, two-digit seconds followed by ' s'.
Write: 12 h 31 min 19 s
